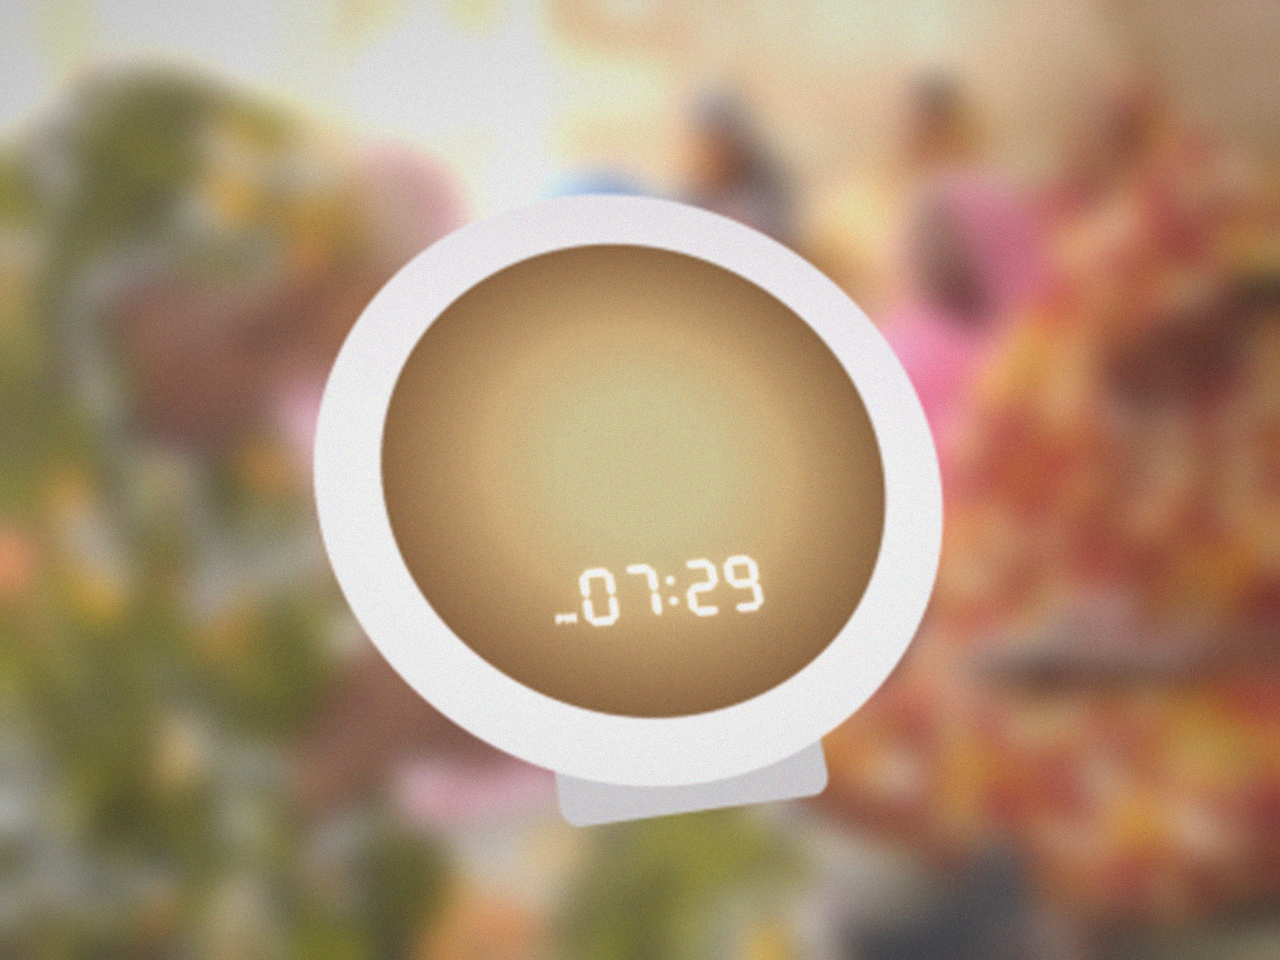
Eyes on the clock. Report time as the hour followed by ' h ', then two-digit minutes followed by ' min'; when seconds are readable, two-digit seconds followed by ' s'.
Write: 7 h 29 min
